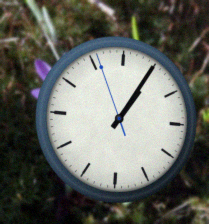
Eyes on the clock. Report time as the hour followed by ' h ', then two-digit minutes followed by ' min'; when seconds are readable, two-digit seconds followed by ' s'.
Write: 1 h 04 min 56 s
